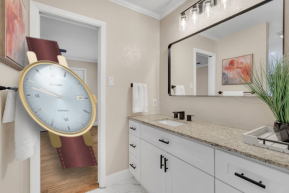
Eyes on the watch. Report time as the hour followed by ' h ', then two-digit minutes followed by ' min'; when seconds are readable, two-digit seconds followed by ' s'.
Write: 9 h 48 min
